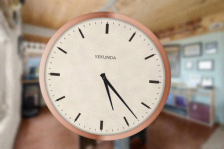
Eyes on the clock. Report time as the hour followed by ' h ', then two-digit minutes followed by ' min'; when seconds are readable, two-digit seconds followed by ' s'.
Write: 5 h 23 min
